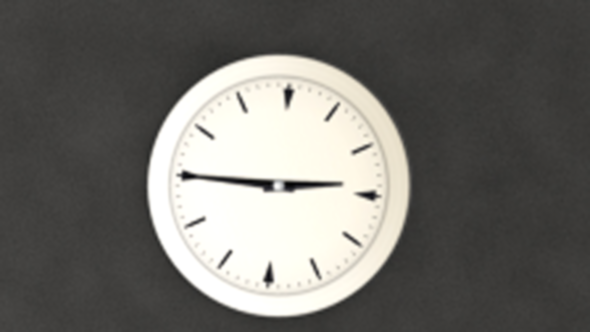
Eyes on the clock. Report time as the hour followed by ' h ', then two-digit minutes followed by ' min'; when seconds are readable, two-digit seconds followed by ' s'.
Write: 2 h 45 min
